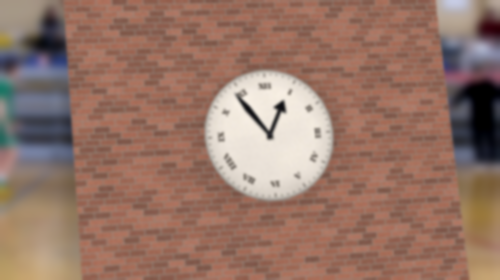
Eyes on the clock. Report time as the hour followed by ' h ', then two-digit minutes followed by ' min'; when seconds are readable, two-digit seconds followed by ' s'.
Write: 12 h 54 min
